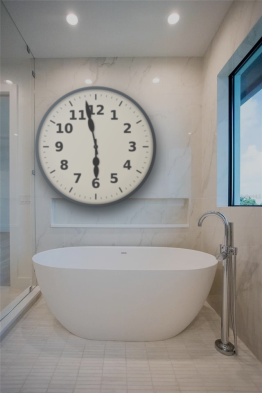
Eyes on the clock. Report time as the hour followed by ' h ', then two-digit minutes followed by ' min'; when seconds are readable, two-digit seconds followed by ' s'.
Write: 5 h 58 min
